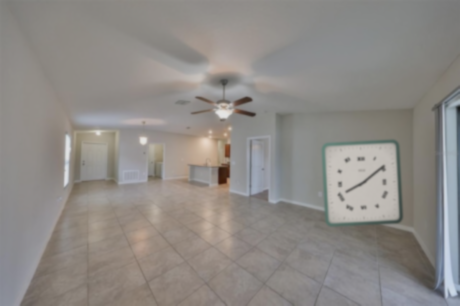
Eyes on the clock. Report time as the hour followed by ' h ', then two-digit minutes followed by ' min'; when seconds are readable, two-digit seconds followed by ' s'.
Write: 8 h 09 min
